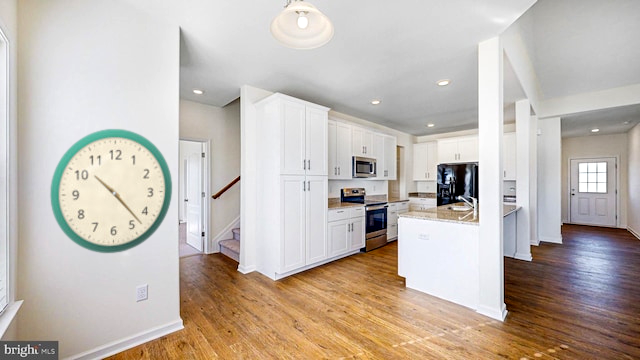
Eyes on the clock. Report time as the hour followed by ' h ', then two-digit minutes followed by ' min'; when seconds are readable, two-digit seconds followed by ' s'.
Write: 10 h 23 min
